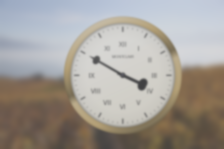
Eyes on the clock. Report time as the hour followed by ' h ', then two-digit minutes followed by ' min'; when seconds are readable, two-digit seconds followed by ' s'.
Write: 3 h 50 min
